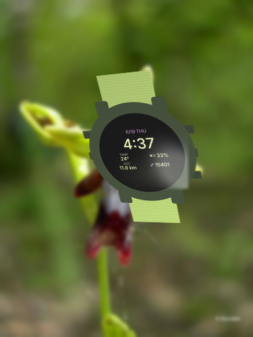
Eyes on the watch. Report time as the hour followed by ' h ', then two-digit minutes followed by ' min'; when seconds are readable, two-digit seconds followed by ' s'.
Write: 4 h 37 min
